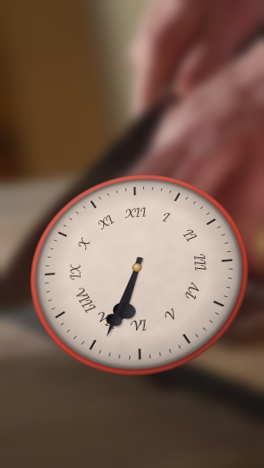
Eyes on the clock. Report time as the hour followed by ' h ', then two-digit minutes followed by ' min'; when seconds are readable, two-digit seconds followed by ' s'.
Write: 6 h 34 min
